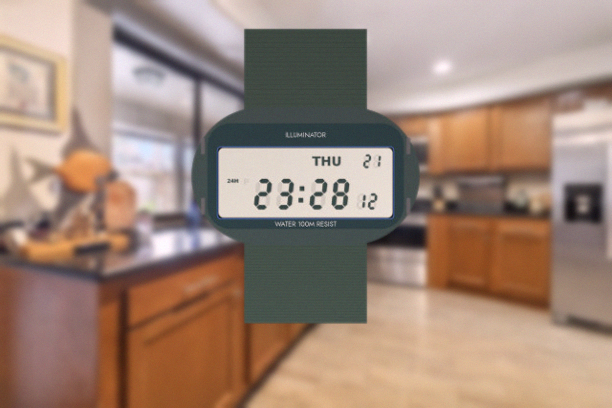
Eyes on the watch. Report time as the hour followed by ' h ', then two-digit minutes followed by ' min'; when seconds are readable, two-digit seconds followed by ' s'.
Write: 23 h 28 min 12 s
